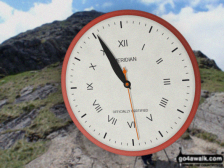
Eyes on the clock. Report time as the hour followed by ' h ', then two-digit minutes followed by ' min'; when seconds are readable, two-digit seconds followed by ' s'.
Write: 10 h 55 min 29 s
